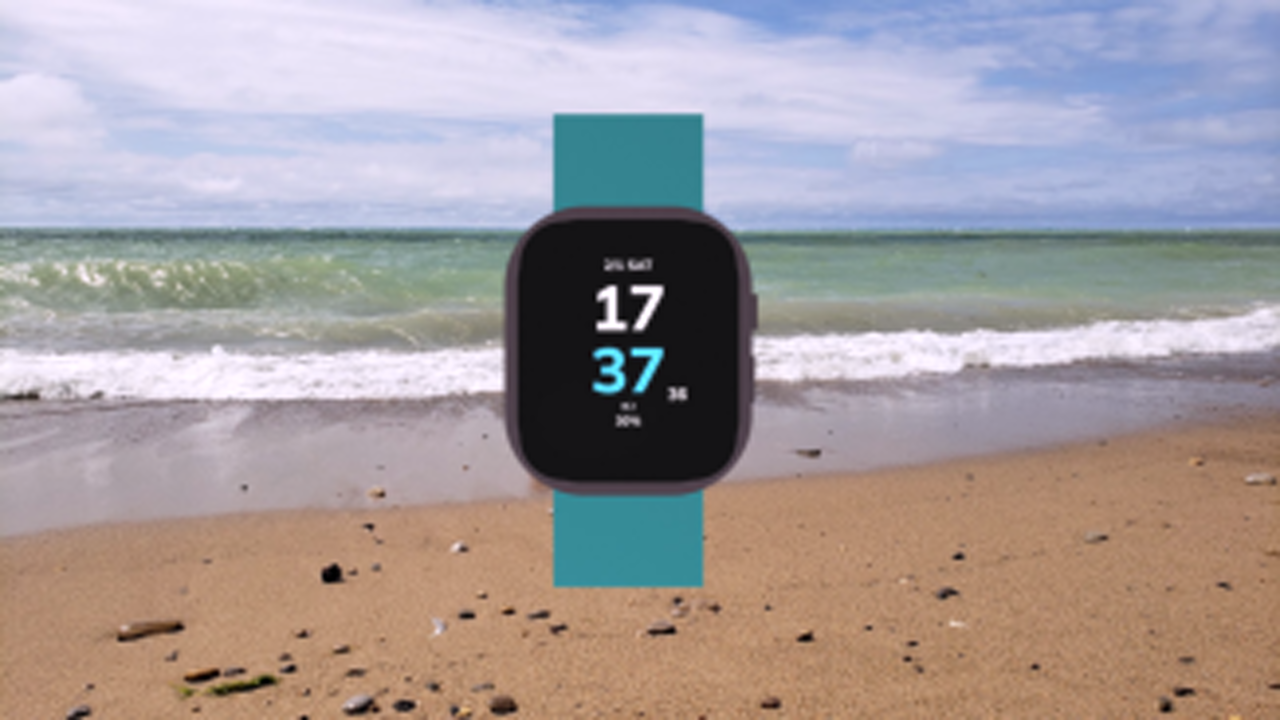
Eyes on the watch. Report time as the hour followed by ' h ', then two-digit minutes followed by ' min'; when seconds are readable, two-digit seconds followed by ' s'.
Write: 17 h 37 min
